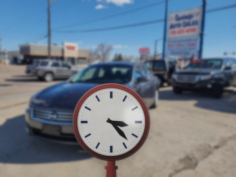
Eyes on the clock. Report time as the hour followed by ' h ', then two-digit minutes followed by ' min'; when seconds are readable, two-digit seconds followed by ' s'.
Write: 3 h 23 min
